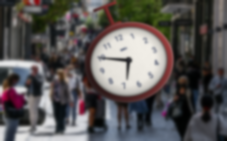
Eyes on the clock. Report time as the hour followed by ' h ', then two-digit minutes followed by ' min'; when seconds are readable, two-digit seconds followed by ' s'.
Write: 6 h 50 min
